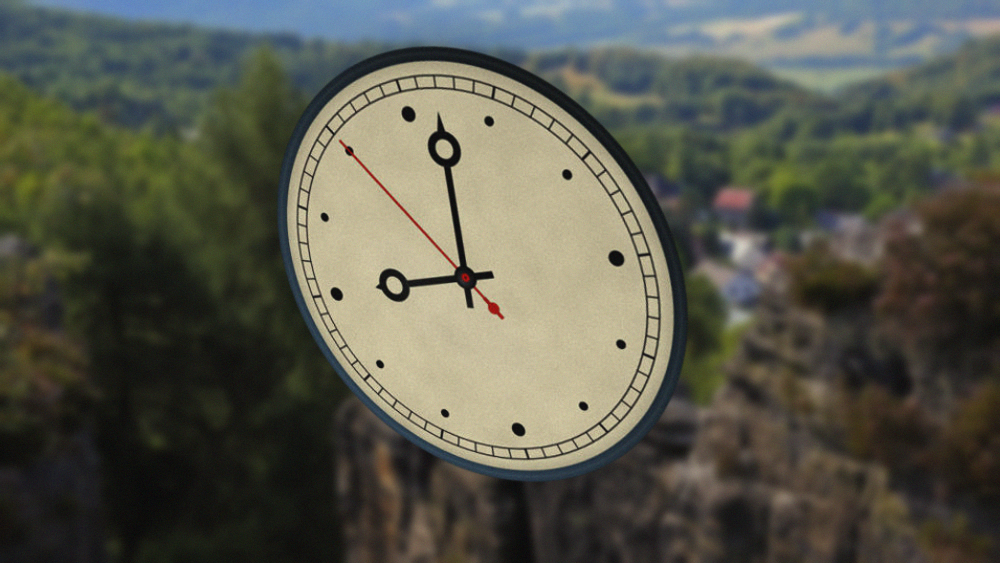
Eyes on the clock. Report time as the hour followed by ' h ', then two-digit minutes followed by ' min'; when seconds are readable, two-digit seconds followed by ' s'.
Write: 9 h 01 min 55 s
